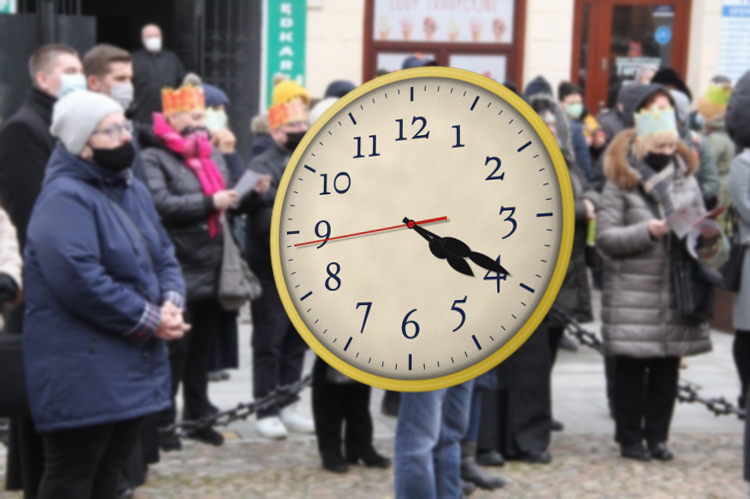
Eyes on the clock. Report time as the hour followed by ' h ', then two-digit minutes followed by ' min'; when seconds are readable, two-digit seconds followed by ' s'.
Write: 4 h 19 min 44 s
